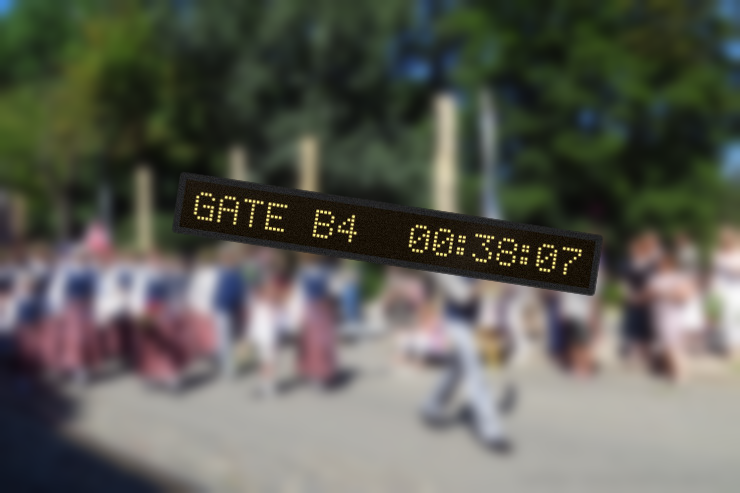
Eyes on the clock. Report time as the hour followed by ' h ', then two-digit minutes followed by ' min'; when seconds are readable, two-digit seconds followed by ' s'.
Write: 0 h 38 min 07 s
